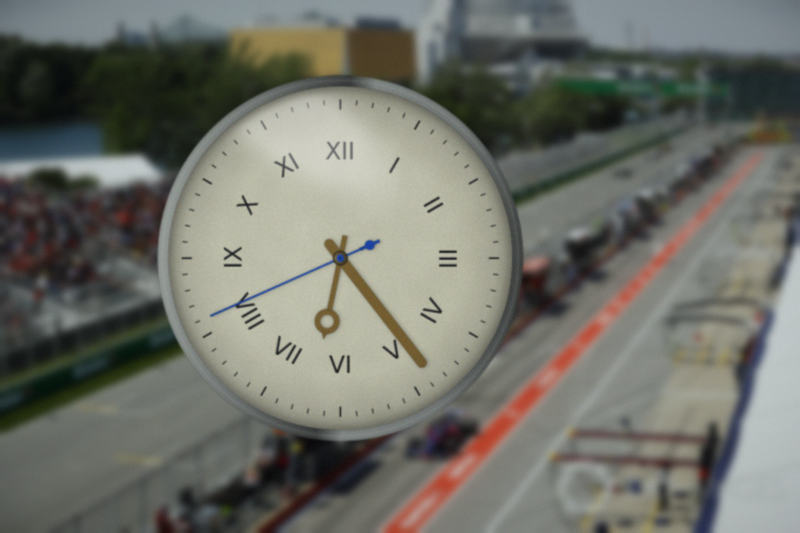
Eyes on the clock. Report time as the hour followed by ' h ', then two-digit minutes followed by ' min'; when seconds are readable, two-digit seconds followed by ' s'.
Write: 6 h 23 min 41 s
